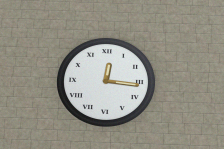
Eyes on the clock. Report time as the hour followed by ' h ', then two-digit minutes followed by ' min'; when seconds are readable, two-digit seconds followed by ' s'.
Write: 12 h 16 min
